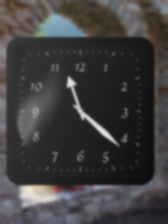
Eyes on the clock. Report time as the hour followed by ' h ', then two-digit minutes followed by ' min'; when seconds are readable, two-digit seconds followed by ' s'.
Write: 11 h 22 min
